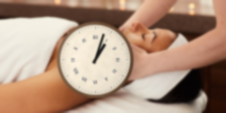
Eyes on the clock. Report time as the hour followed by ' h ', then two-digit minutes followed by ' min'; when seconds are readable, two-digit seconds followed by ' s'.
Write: 1 h 03 min
